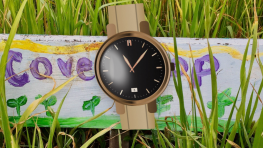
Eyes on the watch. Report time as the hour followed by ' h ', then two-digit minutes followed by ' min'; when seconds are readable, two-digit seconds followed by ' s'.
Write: 11 h 07 min
